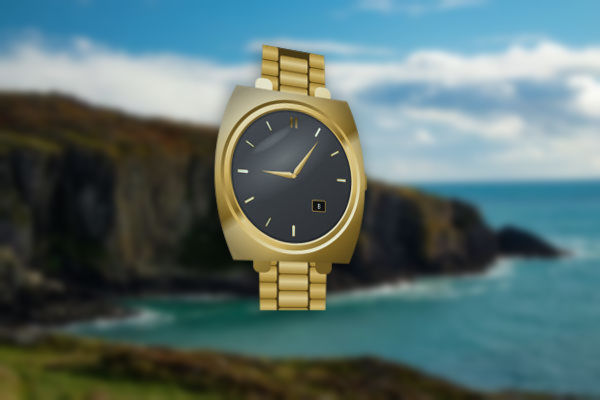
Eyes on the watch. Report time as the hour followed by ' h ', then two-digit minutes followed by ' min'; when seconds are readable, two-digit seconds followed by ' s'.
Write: 9 h 06 min
